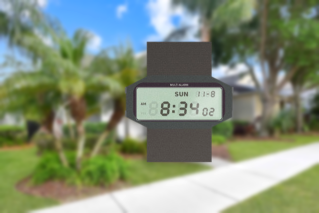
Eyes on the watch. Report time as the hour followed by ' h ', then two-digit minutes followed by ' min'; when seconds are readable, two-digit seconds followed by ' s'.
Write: 8 h 34 min 02 s
